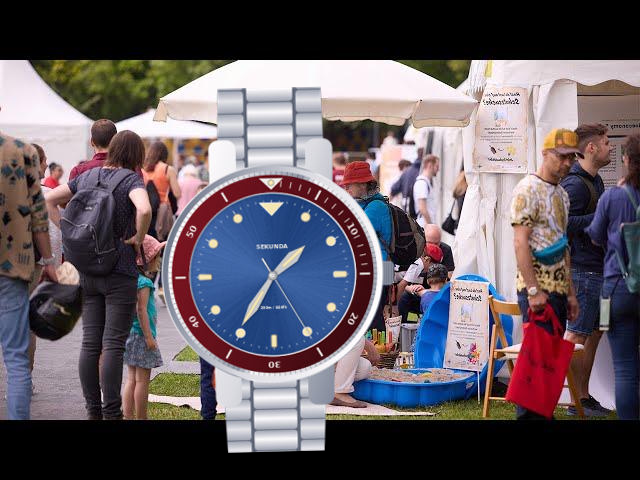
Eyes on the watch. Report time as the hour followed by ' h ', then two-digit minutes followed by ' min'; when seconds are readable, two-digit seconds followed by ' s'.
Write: 1 h 35 min 25 s
